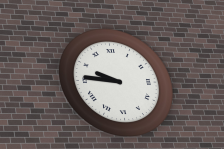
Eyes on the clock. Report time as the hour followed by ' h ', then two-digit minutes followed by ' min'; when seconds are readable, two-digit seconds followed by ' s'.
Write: 9 h 46 min
